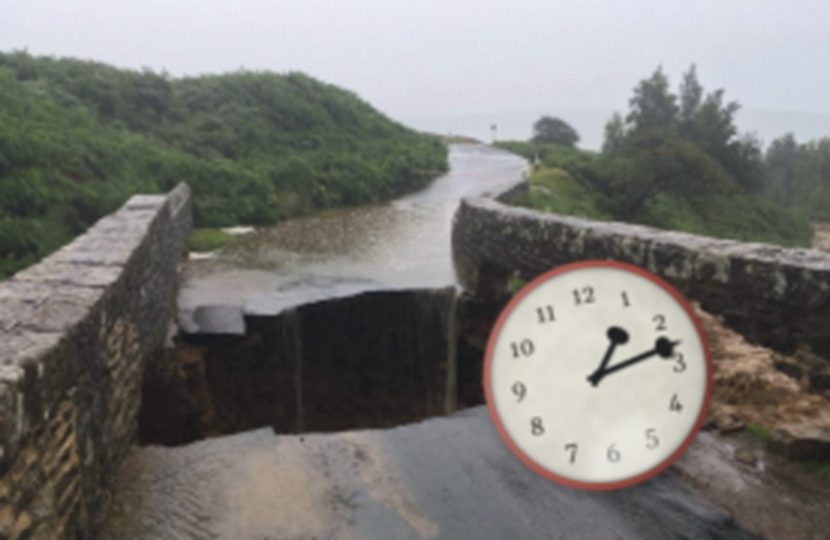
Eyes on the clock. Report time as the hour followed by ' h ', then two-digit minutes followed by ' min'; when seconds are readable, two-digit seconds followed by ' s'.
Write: 1 h 13 min
